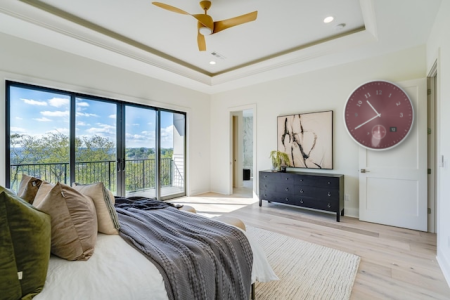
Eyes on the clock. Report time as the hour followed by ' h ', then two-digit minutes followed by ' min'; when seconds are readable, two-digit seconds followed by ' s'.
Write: 10 h 40 min
